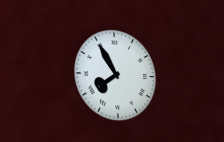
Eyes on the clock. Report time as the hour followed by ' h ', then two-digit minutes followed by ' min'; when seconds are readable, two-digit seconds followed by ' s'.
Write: 7 h 55 min
